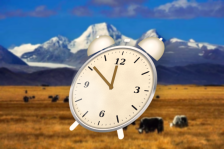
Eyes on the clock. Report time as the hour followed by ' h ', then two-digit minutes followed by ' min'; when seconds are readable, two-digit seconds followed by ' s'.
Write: 11 h 51 min
